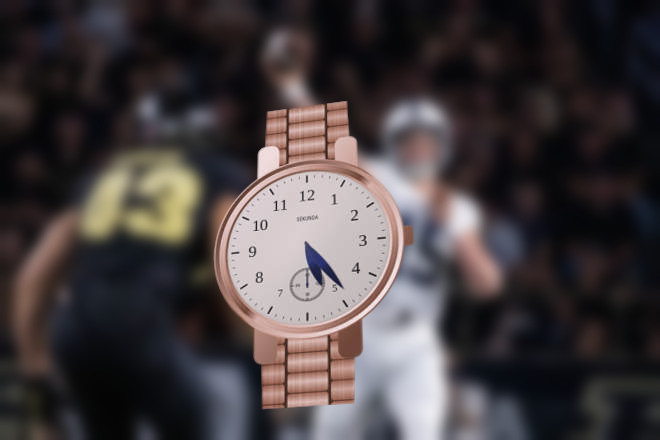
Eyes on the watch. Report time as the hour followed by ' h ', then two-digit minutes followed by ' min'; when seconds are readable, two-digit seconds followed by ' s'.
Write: 5 h 24 min
